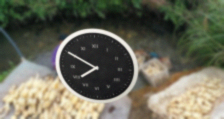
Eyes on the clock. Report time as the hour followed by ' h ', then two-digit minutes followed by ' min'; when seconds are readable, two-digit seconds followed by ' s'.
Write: 7 h 50 min
